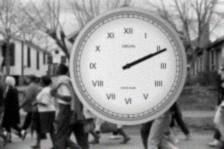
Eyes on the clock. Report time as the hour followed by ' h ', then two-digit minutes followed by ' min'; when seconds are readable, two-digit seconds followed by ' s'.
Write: 2 h 11 min
